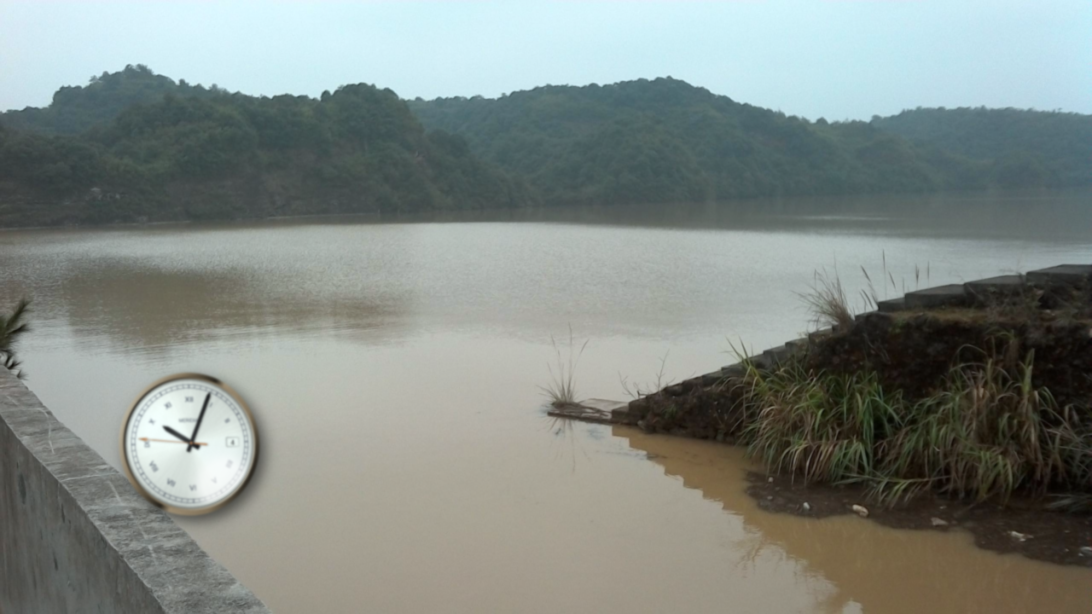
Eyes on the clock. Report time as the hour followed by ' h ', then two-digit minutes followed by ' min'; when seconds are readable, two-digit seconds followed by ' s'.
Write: 10 h 03 min 46 s
